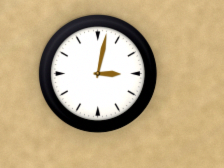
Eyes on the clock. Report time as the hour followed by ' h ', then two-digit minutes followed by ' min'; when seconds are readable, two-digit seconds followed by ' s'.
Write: 3 h 02 min
